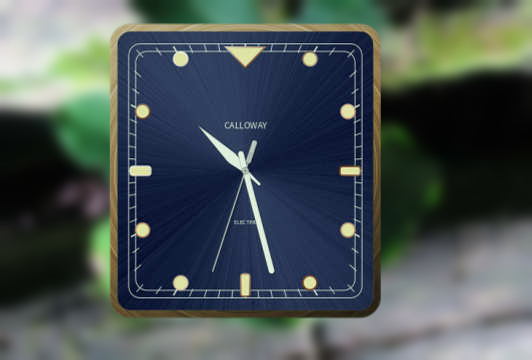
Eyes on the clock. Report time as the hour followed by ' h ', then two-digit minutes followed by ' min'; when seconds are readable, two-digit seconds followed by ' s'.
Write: 10 h 27 min 33 s
